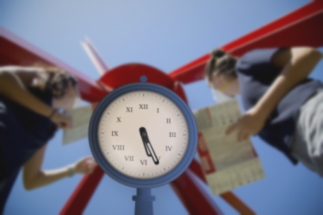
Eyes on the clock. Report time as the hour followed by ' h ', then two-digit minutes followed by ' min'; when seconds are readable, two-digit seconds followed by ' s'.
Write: 5 h 26 min
